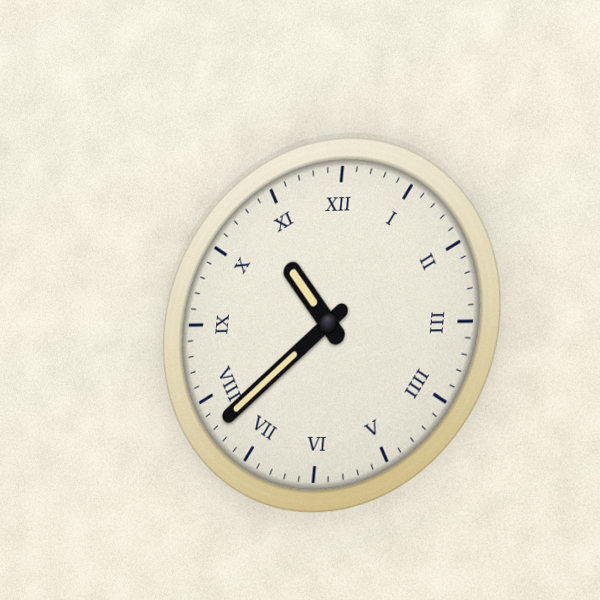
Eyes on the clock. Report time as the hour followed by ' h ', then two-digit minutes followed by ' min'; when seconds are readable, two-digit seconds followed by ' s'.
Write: 10 h 38 min
